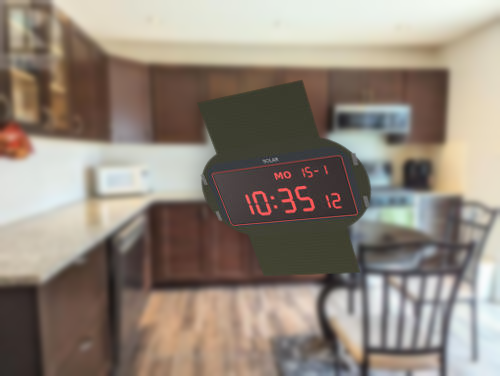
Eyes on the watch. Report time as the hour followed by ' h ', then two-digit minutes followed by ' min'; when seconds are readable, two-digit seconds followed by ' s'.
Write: 10 h 35 min 12 s
